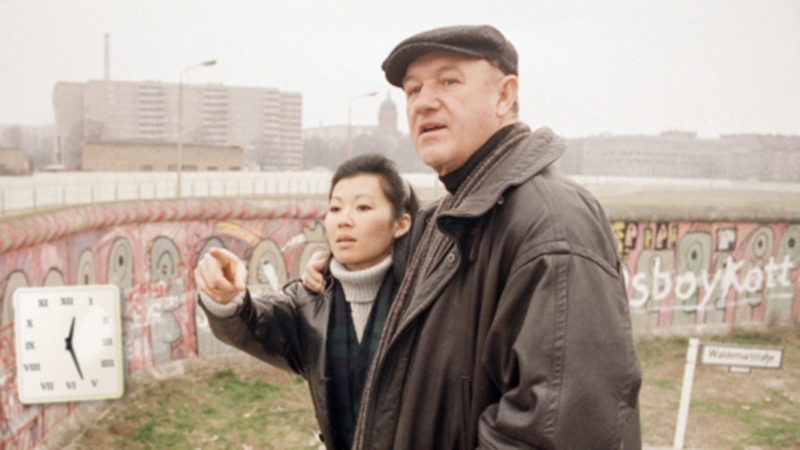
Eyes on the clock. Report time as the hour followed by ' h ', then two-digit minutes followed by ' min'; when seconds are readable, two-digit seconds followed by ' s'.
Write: 12 h 27 min
